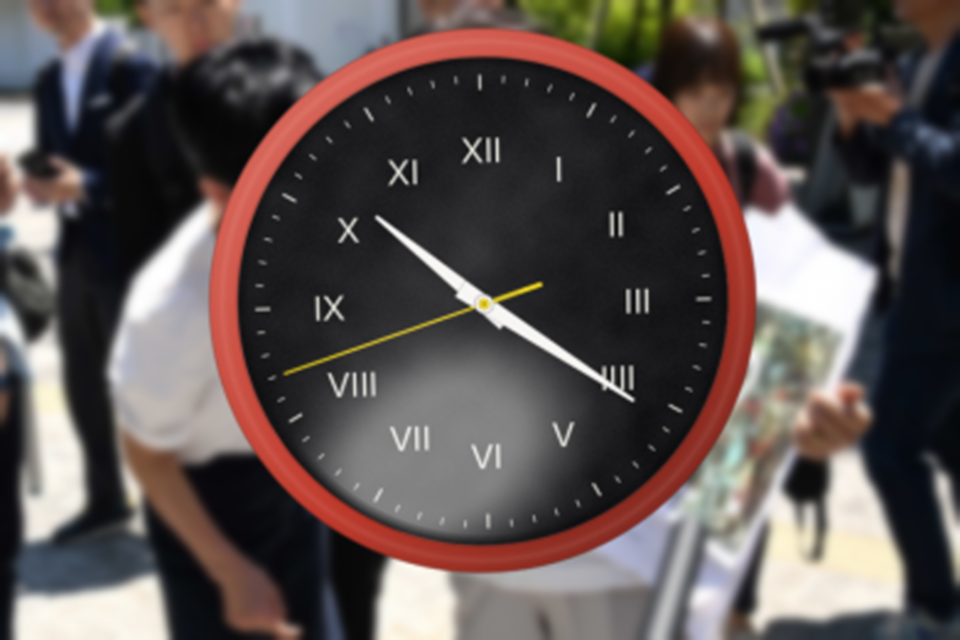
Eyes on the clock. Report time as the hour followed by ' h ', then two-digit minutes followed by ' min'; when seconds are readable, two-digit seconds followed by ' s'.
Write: 10 h 20 min 42 s
